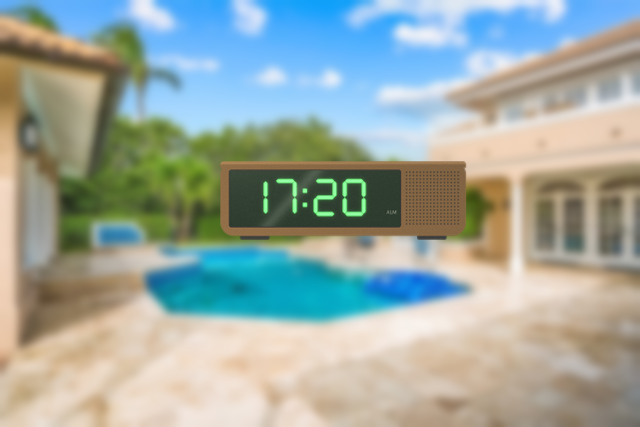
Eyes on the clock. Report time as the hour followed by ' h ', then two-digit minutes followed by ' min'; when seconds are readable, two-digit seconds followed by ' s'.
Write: 17 h 20 min
